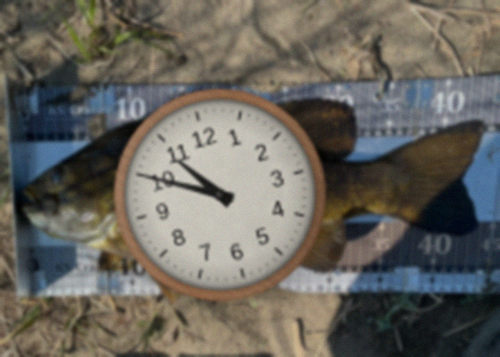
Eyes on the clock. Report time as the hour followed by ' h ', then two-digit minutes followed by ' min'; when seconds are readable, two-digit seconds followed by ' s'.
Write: 10 h 50 min
